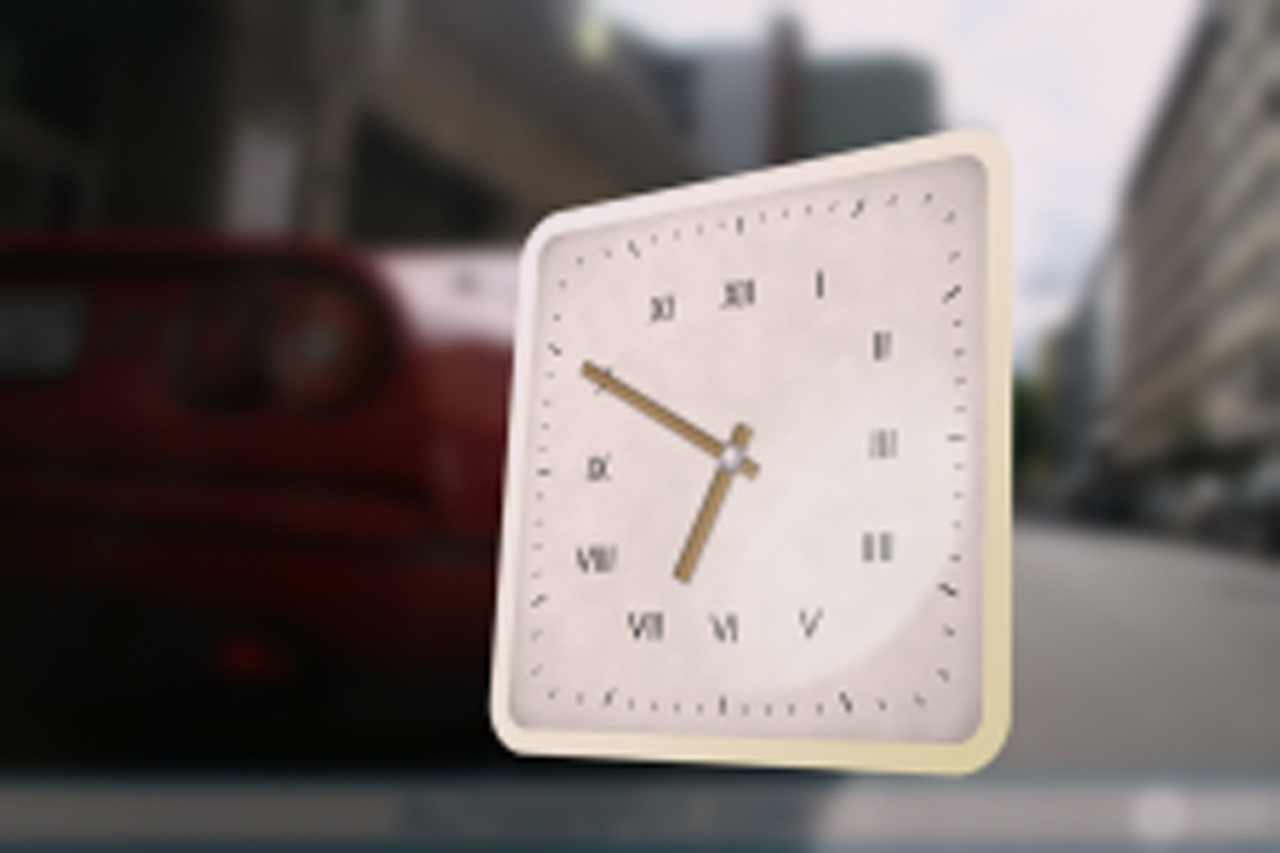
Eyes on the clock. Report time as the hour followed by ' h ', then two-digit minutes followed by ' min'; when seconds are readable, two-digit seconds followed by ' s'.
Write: 6 h 50 min
